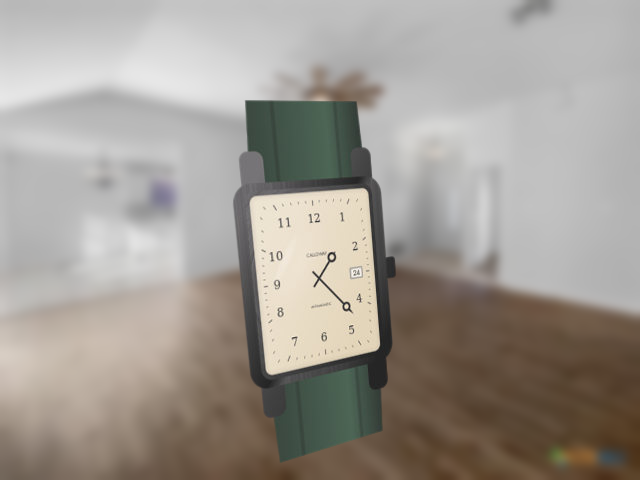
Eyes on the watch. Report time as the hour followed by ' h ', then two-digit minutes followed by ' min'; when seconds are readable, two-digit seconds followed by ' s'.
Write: 1 h 23 min
